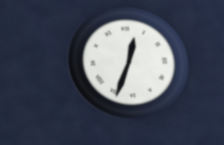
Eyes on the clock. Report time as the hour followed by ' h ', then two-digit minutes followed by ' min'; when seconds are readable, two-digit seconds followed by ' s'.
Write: 12 h 34 min
